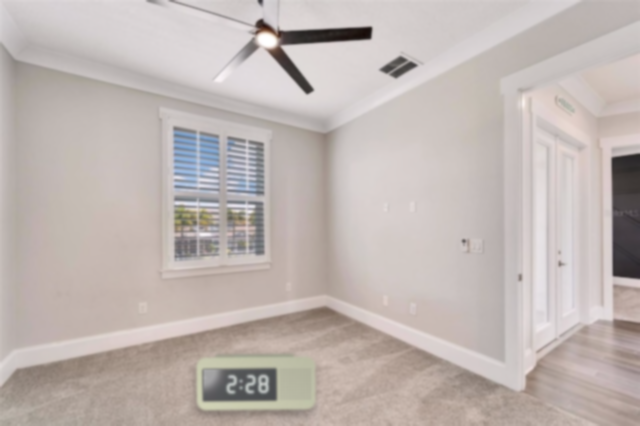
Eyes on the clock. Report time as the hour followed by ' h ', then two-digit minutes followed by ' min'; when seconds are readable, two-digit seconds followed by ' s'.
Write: 2 h 28 min
